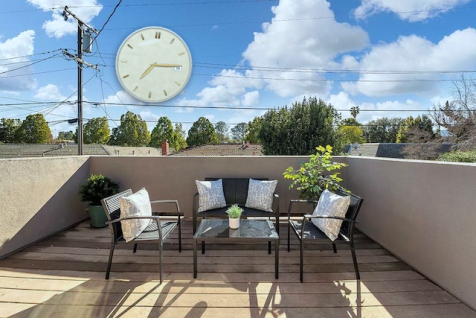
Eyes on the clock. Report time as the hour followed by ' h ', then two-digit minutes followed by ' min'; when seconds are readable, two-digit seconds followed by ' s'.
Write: 7 h 14 min
